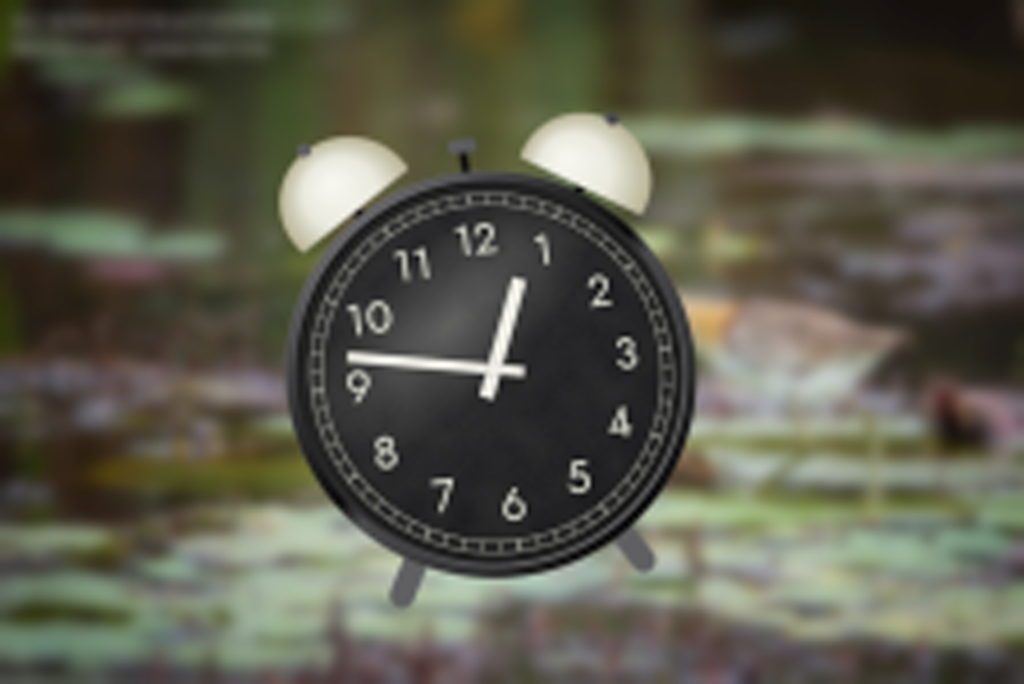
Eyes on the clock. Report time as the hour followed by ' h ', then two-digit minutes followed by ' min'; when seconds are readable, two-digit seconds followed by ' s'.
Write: 12 h 47 min
